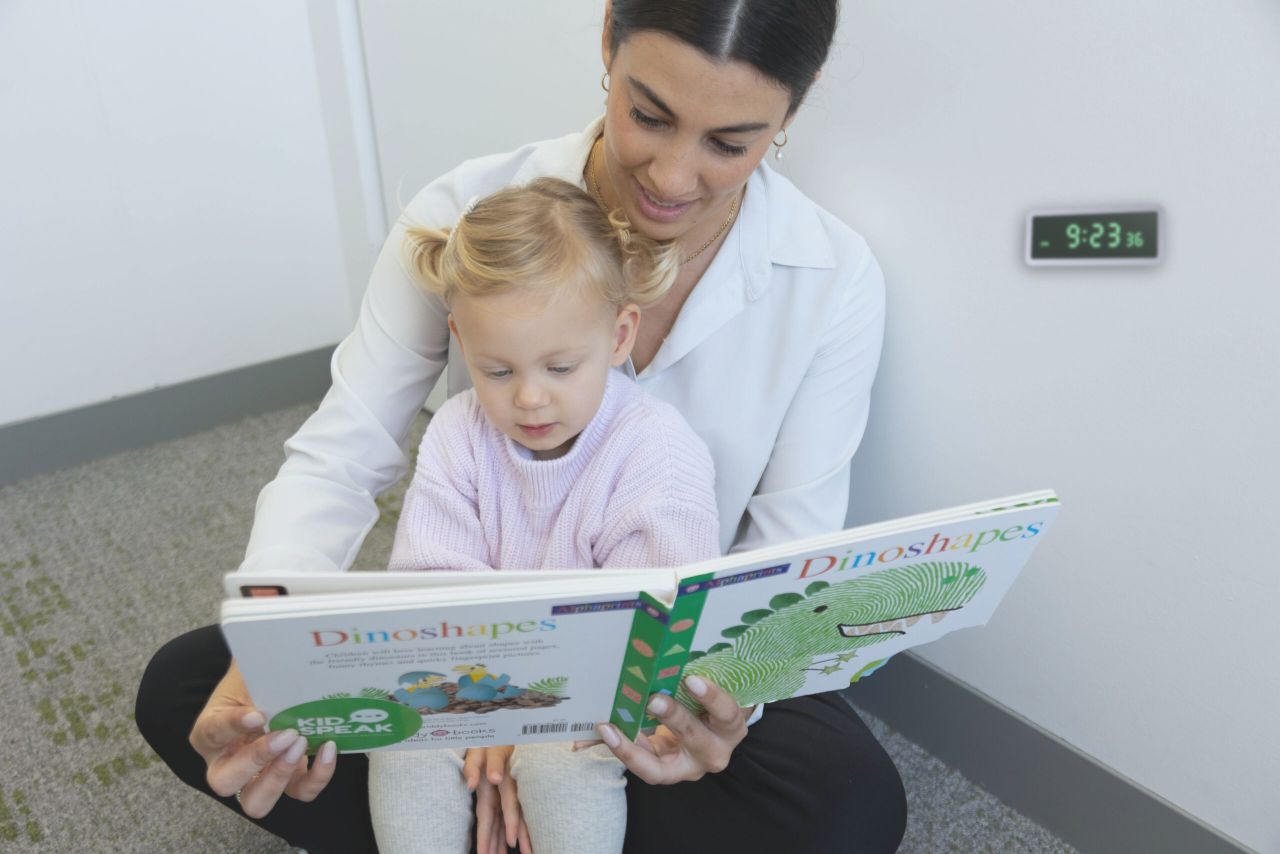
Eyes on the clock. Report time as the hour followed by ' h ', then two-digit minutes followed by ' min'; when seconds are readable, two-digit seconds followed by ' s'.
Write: 9 h 23 min
